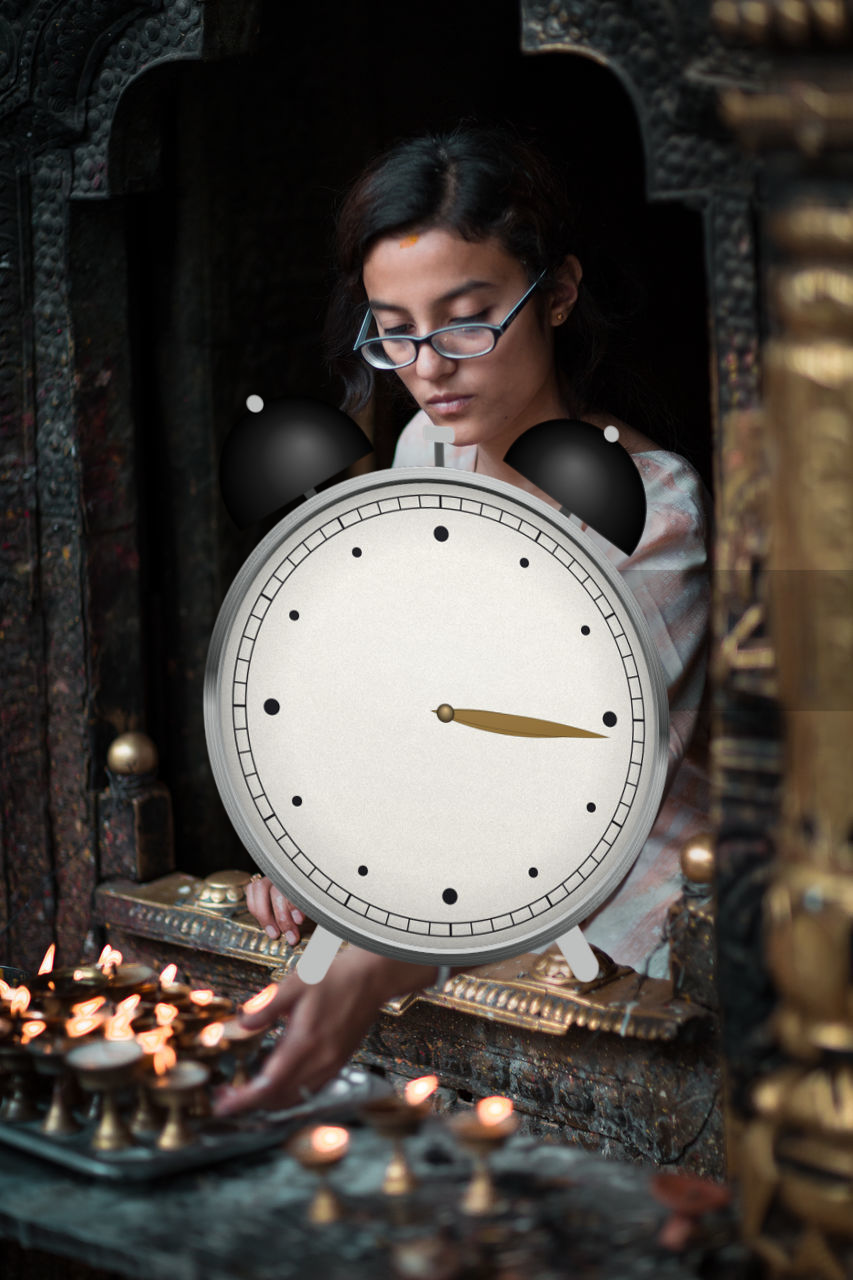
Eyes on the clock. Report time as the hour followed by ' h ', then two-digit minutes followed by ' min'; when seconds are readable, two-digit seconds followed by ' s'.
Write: 3 h 16 min
